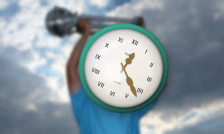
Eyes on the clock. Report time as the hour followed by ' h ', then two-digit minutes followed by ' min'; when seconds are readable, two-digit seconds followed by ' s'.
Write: 12 h 22 min
